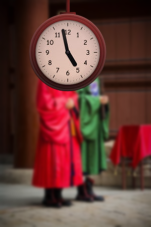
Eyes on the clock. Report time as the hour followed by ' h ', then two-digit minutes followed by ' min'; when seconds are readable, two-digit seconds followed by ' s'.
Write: 4 h 58 min
